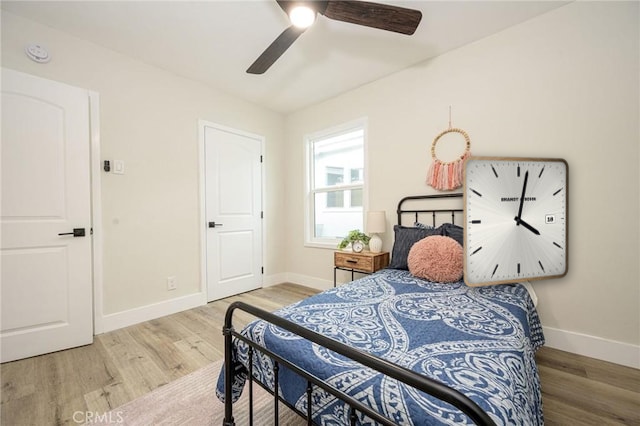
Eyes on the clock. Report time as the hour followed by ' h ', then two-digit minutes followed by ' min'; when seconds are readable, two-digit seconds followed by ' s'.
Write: 4 h 02 min
